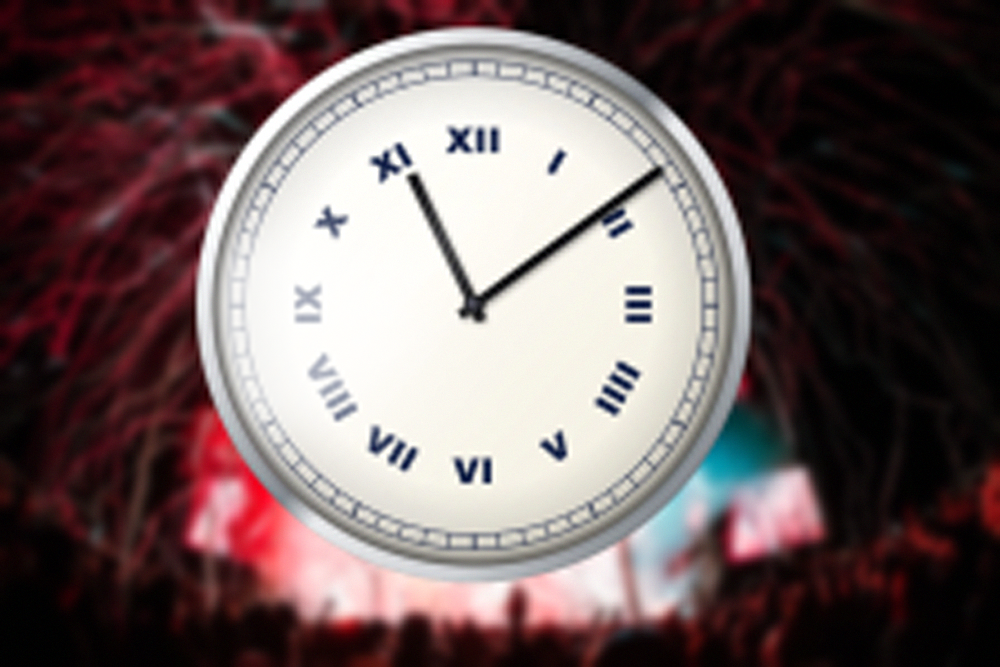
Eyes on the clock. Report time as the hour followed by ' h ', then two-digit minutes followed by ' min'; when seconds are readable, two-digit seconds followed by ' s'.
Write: 11 h 09 min
